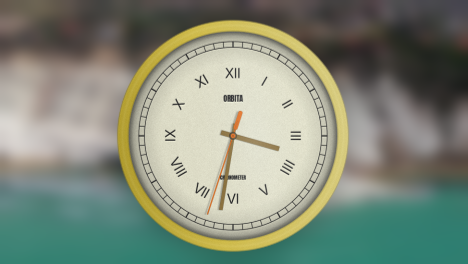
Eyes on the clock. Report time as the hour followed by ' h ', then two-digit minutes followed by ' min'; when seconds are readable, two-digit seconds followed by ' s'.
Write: 3 h 31 min 33 s
